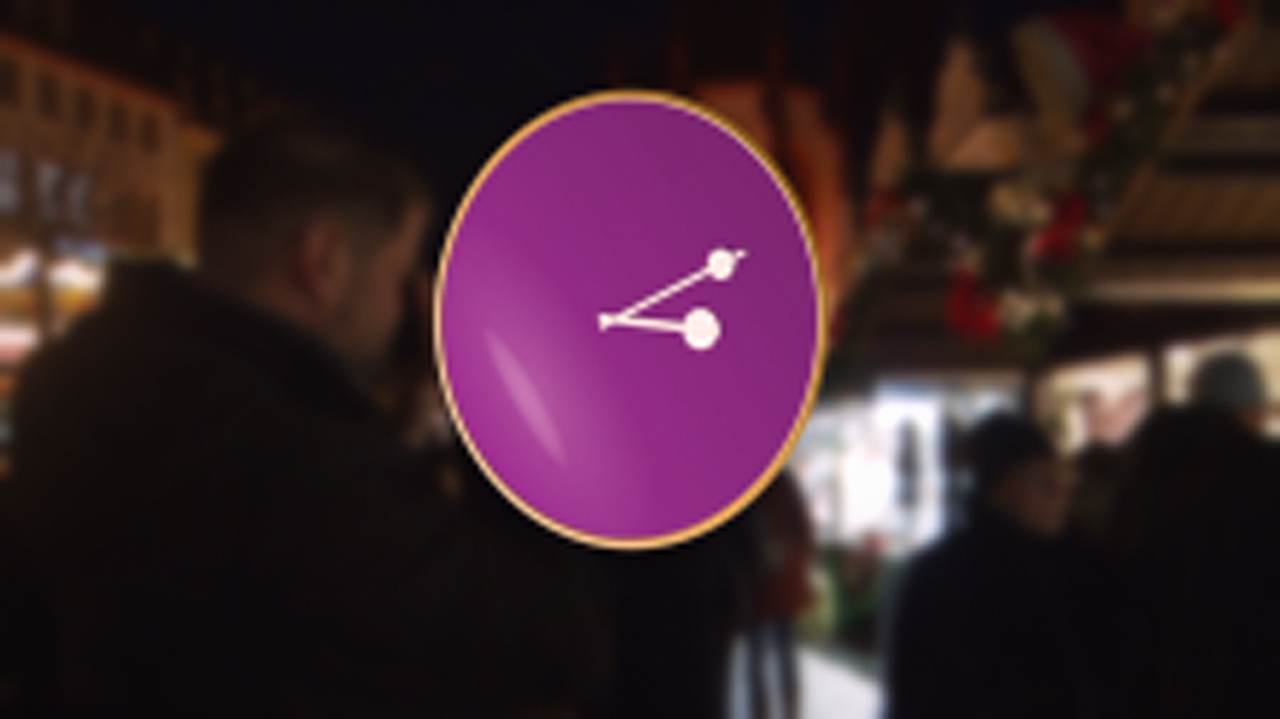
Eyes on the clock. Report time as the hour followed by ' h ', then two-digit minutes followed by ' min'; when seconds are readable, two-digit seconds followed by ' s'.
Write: 3 h 11 min
